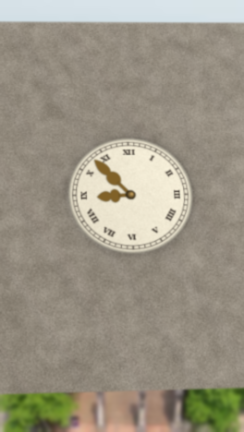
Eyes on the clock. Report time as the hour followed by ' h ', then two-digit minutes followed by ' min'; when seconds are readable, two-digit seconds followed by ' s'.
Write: 8 h 53 min
